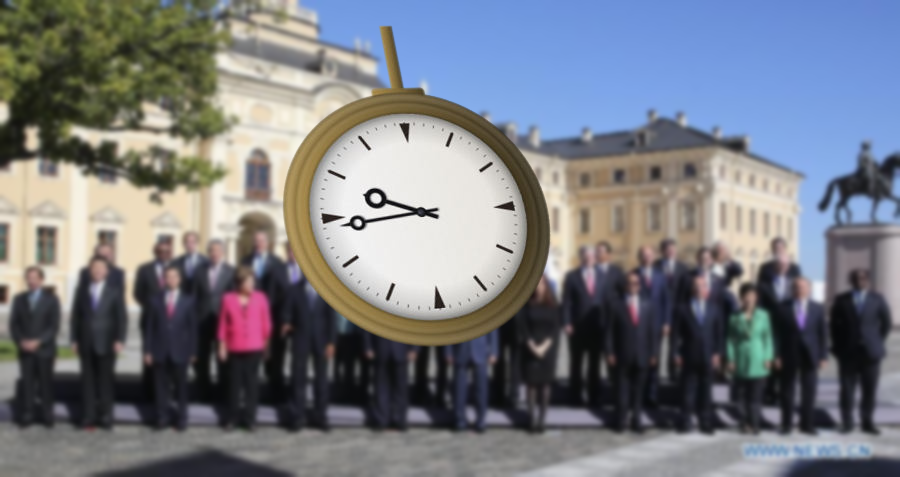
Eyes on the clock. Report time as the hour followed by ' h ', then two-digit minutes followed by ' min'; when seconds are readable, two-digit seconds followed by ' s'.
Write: 9 h 44 min
